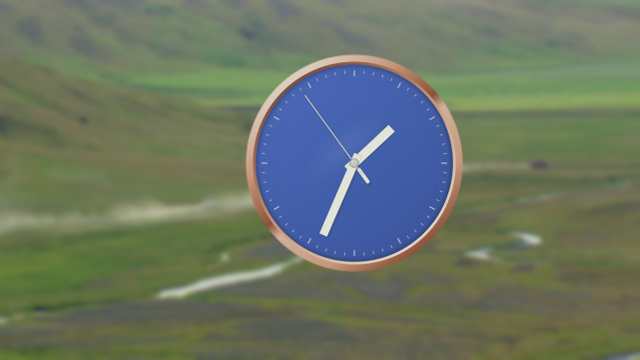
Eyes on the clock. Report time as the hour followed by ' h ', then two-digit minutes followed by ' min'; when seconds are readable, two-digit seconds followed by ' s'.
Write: 1 h 33 min 54 s
